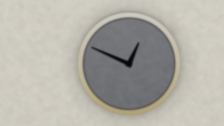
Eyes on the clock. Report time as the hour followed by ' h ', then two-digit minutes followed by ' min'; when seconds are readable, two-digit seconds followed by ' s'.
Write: 12 h 49 min
